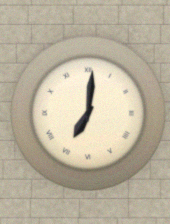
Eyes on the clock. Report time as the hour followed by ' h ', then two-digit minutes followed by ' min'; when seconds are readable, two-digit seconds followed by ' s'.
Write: 7 h 01 min
